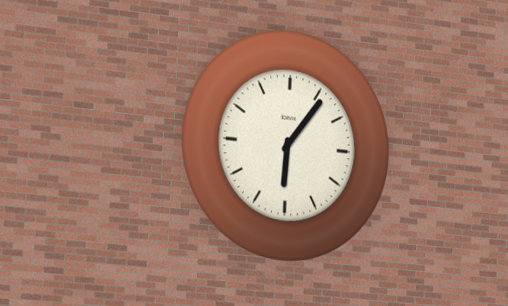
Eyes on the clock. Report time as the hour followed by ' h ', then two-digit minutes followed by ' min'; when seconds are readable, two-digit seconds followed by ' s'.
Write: 6 h 06 min
